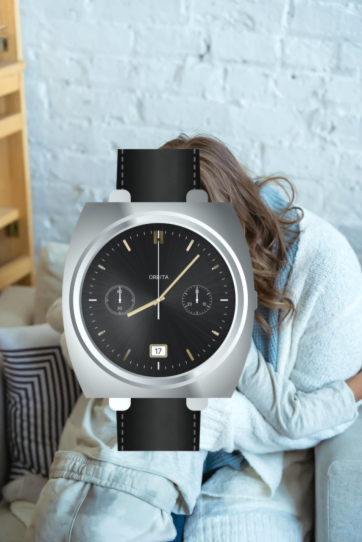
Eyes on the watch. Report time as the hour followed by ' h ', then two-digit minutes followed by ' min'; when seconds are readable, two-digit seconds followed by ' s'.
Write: 8 h 07 min
